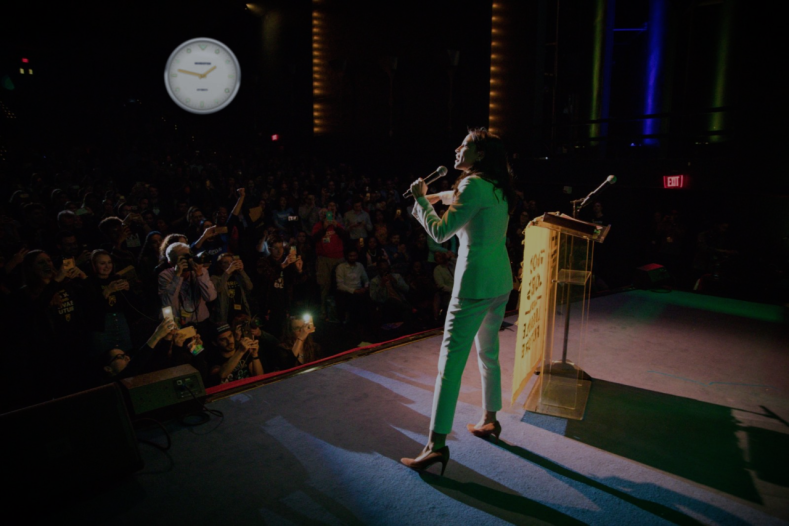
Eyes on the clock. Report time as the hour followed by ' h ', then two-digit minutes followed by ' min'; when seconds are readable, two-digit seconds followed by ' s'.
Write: 1 h 47 min
